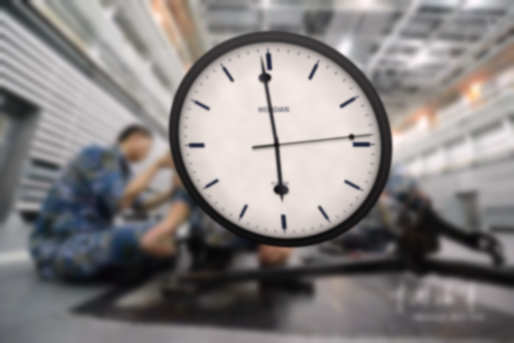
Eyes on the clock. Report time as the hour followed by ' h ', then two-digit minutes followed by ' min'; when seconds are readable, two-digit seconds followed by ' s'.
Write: 5 h 59 min 14 s
